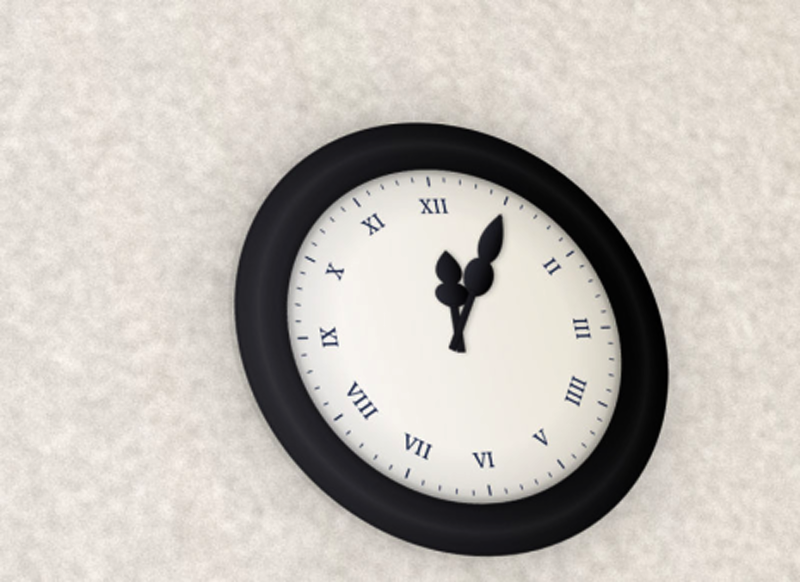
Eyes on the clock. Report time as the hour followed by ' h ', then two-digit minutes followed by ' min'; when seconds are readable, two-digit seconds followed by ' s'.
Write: 12 h 05 min
